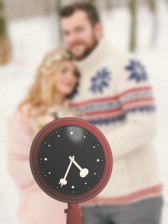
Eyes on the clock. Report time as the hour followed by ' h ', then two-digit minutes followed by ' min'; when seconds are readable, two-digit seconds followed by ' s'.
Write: 4 h 34 min
